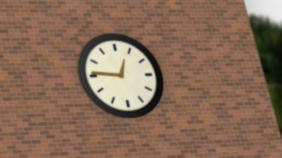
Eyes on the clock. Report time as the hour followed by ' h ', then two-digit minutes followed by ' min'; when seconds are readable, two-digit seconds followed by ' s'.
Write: 12 h 46 min
